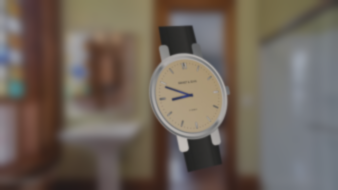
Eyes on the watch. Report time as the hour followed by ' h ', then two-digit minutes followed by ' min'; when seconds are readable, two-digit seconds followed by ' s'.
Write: 8 h 49 min
